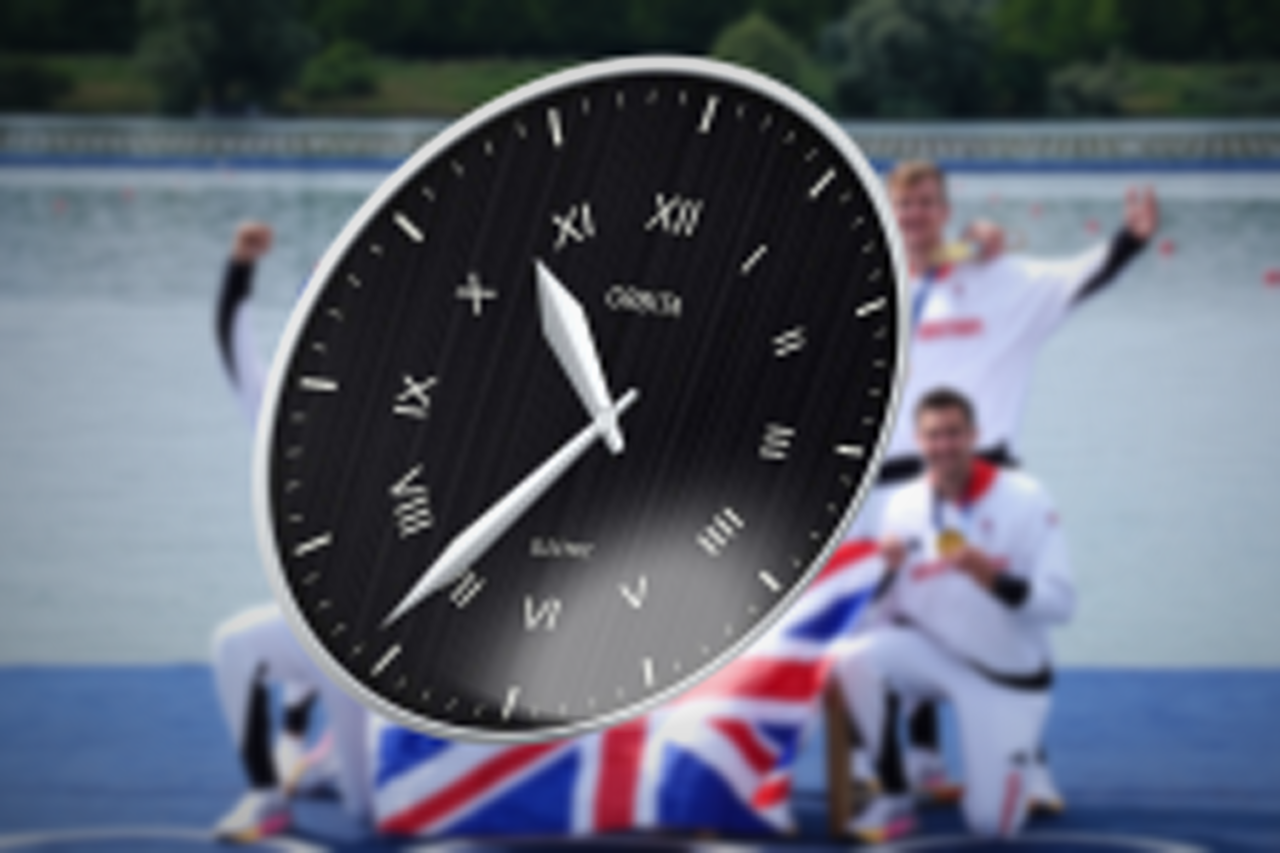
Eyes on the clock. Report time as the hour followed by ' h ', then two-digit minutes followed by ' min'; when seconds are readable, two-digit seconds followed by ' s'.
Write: 10 h 36 min
